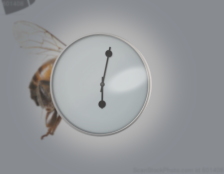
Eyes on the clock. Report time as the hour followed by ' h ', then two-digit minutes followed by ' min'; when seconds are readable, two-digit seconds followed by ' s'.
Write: 6 h 02 min
